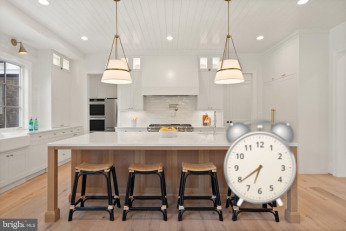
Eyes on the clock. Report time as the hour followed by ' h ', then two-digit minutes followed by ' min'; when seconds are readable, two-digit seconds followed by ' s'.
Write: 6 h 39 min
